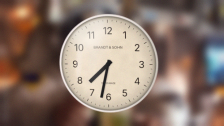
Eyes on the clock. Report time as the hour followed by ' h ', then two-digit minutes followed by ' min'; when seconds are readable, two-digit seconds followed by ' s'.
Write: 7 h 32 min
